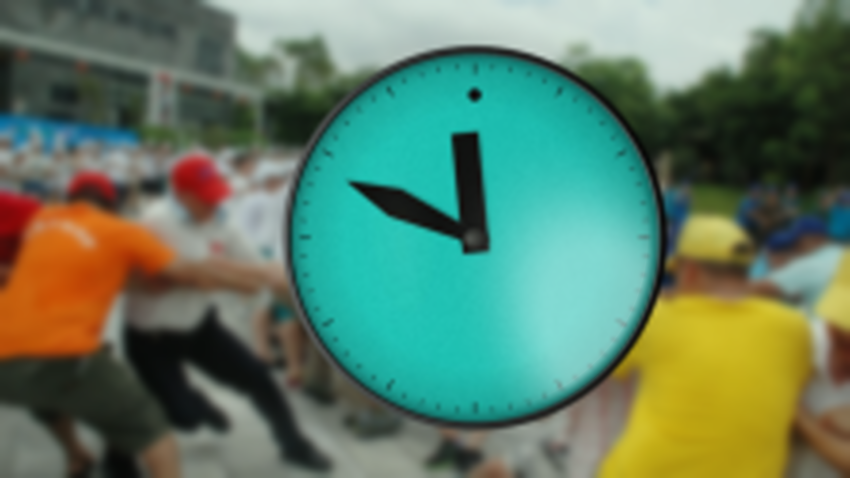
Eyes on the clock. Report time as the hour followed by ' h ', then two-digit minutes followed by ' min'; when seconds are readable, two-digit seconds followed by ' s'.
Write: 11 h 49 min
